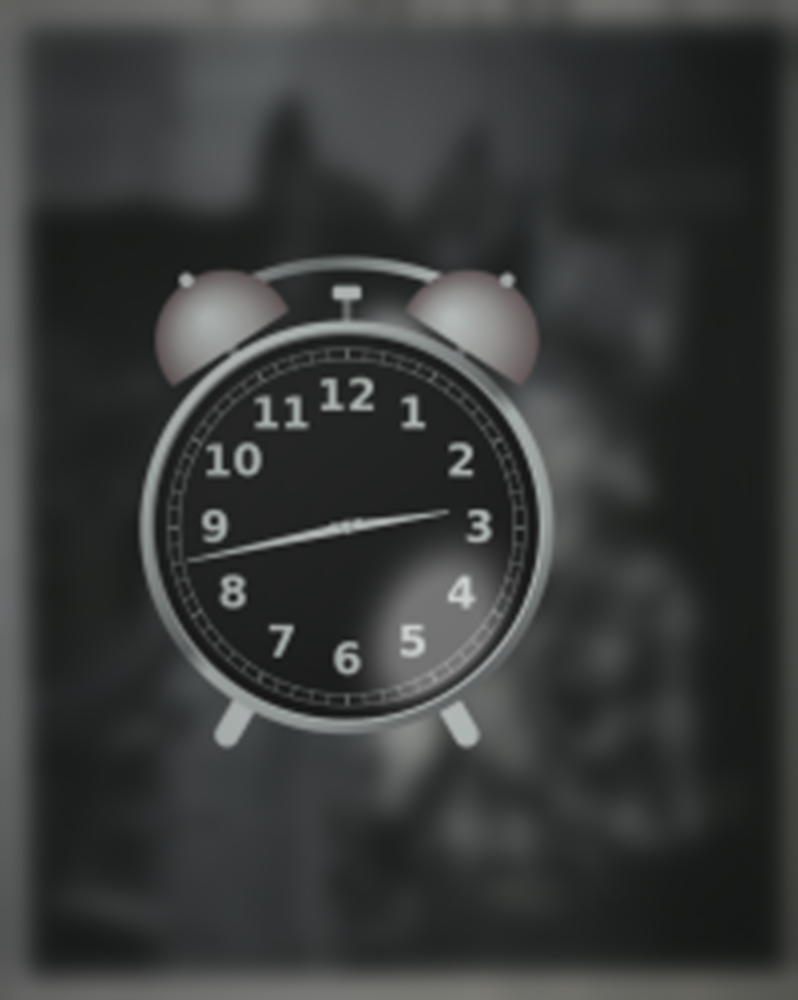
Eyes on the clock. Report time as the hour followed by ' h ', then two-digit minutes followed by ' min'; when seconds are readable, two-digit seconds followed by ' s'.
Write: 2 h 43 min
